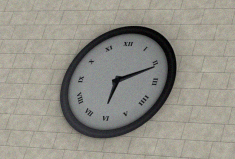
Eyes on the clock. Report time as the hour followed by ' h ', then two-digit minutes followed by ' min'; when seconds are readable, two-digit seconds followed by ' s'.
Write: 6 h 11 min
